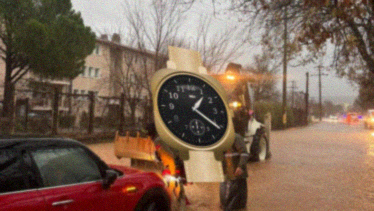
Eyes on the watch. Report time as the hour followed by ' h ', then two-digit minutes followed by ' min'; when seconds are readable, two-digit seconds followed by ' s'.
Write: 1 h 21 min
